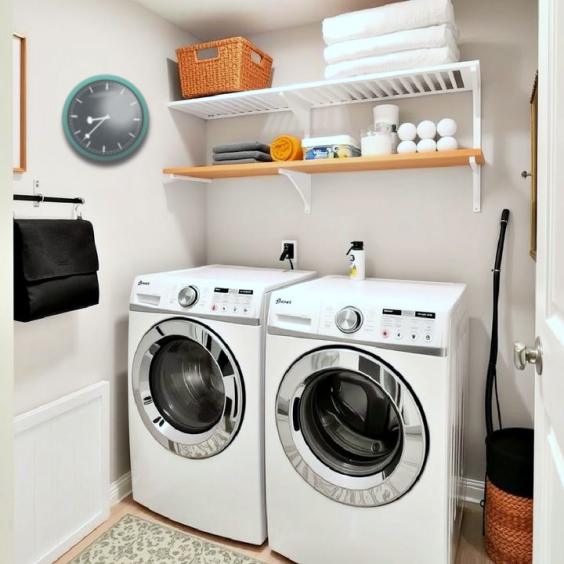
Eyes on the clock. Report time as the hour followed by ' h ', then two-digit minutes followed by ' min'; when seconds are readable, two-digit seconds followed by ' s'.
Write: 8 h 37 min
